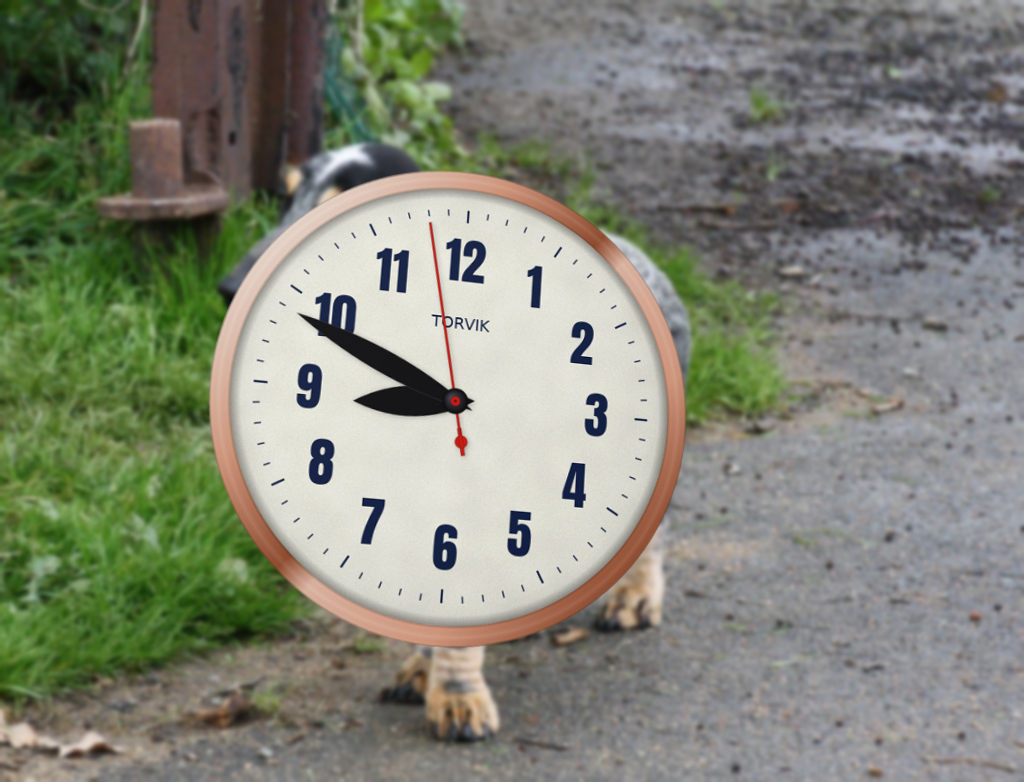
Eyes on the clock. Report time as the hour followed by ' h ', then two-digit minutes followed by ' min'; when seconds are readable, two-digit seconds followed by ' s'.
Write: 8 h 48 min 58 s
